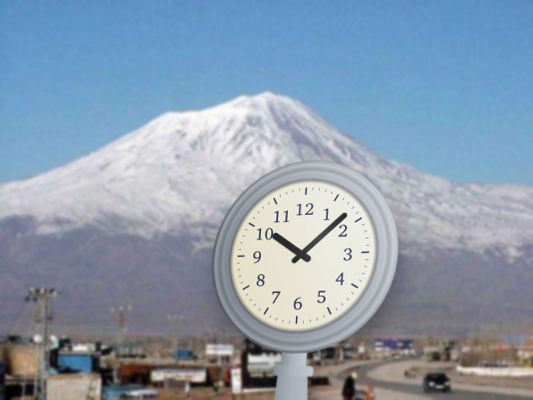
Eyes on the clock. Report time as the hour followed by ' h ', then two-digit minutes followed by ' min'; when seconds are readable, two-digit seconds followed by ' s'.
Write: 10 h 08 min
